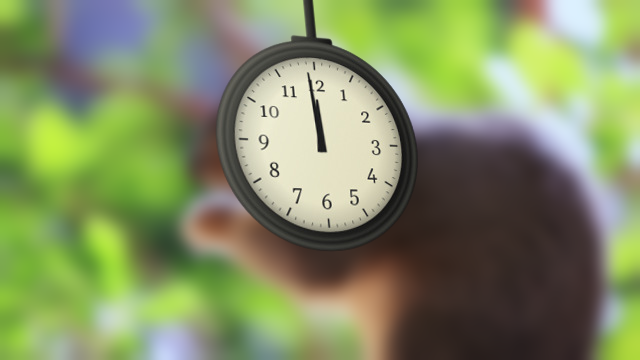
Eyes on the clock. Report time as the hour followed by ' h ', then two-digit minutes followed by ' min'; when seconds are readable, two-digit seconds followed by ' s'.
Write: 11 h 59 min
